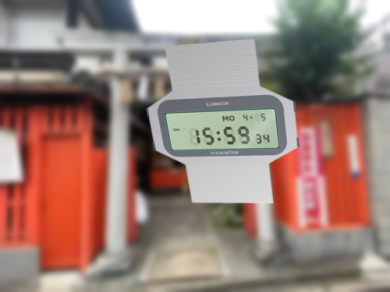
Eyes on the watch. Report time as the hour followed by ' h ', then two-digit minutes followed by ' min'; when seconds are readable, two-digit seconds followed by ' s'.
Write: 15 h 59 min 34 s
